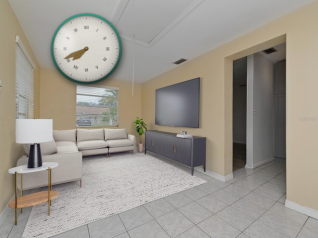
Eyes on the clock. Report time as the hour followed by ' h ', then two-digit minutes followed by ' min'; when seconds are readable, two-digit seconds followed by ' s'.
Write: 7 h 41 min
